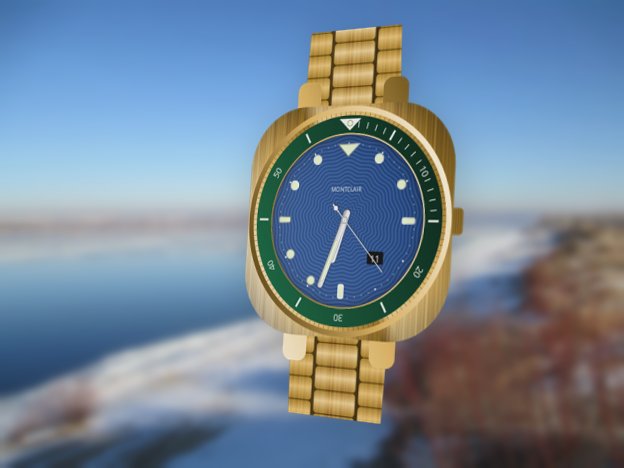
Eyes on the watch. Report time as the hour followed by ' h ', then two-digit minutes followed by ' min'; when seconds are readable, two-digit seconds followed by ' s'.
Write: 6 h 33 min 23 s
